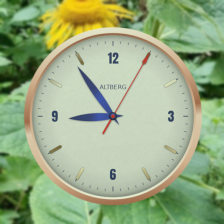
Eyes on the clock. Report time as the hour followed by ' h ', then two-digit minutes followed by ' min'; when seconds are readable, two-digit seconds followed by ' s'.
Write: 8 h 54 min 05 s
